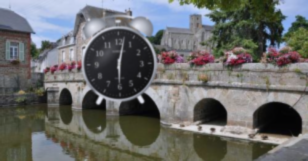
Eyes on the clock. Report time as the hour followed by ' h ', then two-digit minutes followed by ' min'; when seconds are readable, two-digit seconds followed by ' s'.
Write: 6 h 02 min
